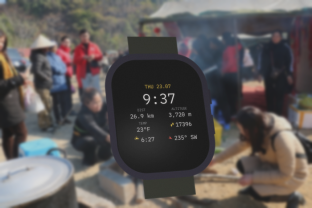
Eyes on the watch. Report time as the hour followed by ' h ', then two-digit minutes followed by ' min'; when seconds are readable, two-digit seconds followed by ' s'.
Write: 9 h 37 min
